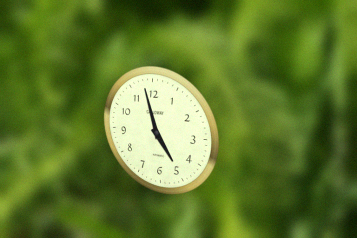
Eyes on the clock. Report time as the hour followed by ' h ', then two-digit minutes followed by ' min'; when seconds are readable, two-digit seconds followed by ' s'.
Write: 4 h 58 min
